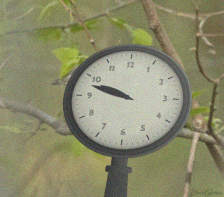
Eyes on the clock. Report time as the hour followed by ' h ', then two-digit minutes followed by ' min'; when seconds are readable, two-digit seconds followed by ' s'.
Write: 9 h 48 min
